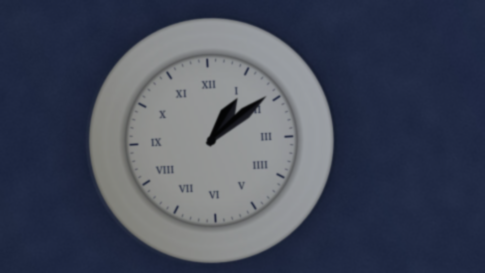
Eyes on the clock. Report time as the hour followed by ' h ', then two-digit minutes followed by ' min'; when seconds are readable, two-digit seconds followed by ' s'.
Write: 1 h 09 min
